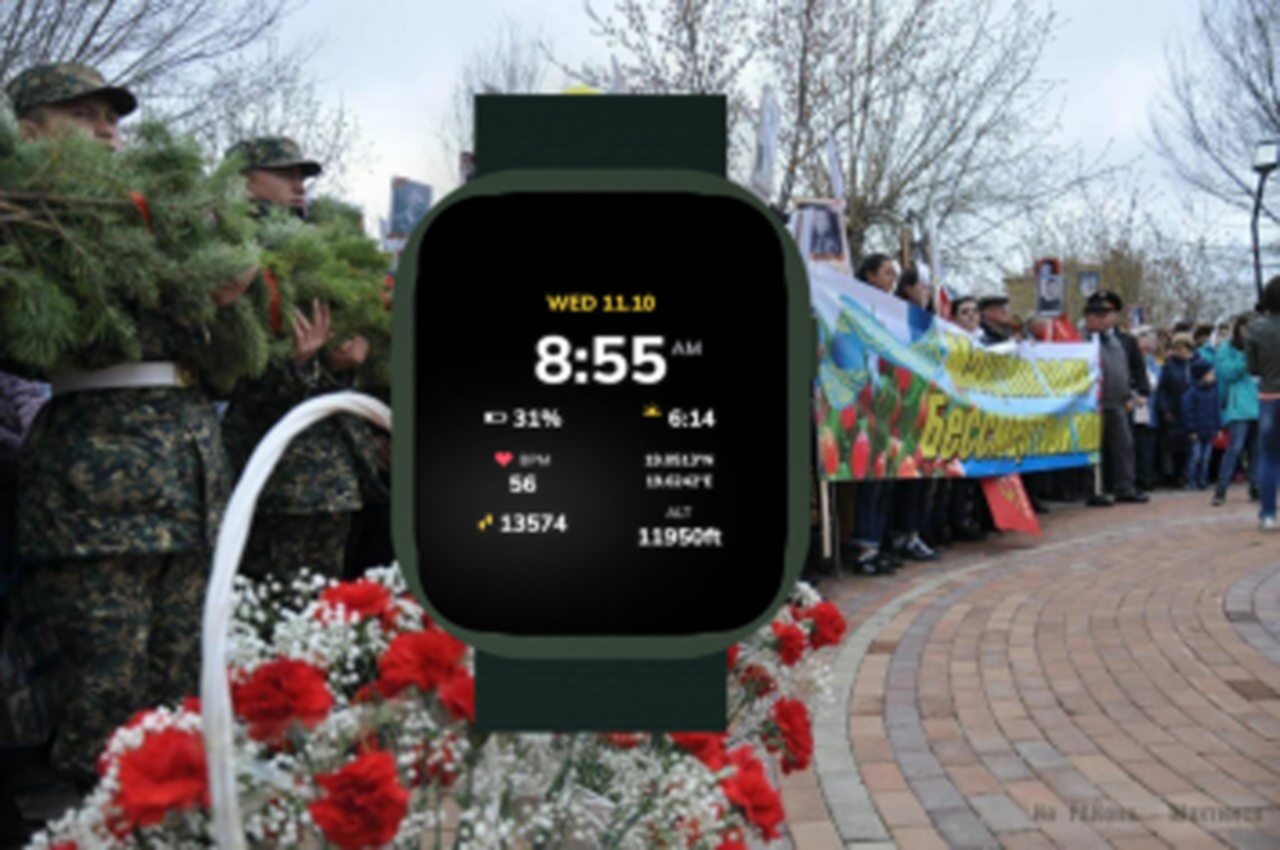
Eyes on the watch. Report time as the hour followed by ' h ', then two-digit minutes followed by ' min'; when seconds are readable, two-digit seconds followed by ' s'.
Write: 8 h 55 min
